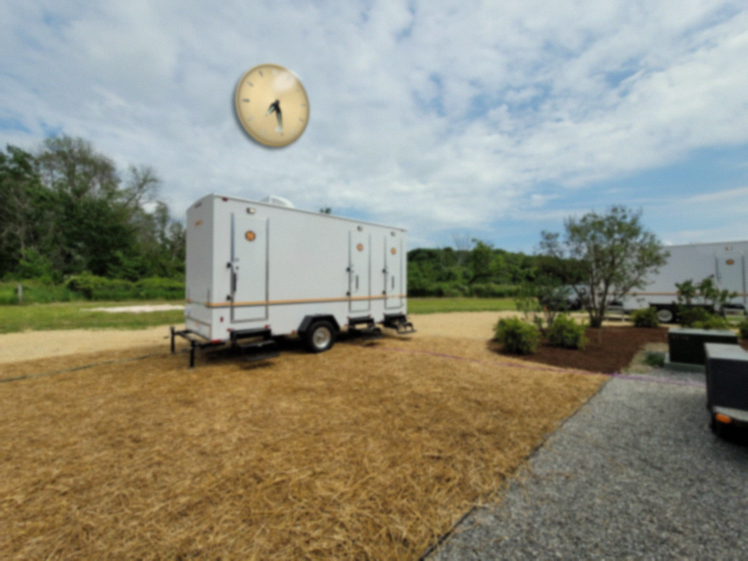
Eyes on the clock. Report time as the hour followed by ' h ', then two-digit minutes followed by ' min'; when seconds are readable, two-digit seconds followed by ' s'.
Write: 7 h 29 min
